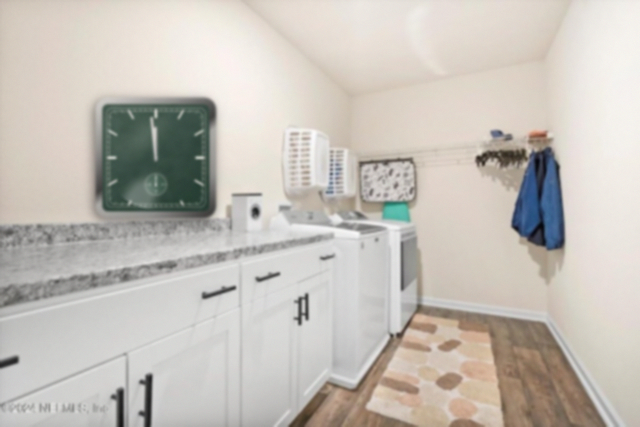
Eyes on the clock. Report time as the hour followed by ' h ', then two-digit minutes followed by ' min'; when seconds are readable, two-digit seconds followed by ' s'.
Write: 11 h 59 min
